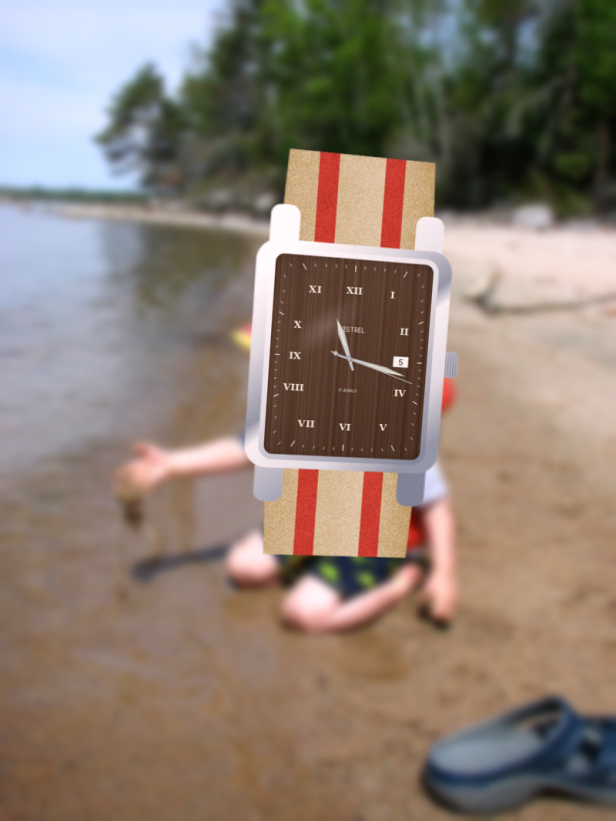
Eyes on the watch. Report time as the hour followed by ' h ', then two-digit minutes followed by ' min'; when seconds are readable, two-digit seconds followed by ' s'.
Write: 11 h 17 min 18 s
